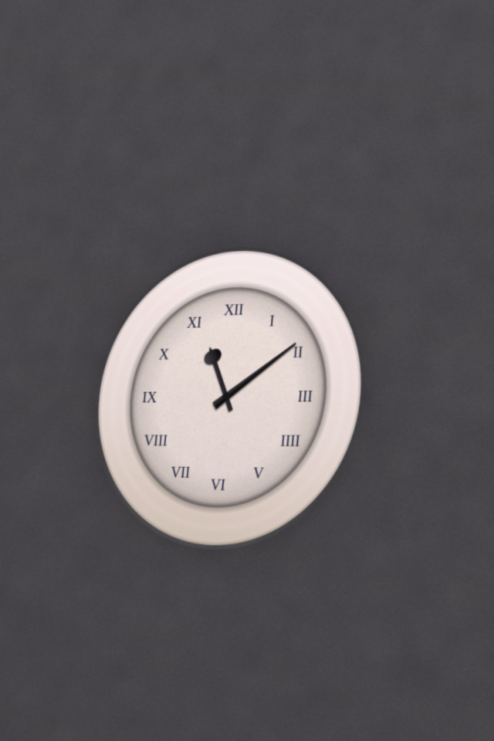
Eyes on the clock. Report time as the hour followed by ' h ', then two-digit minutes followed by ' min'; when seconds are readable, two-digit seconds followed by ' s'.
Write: 11 h 09 min
